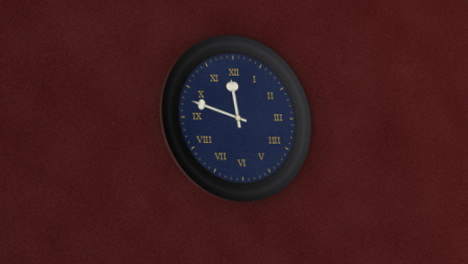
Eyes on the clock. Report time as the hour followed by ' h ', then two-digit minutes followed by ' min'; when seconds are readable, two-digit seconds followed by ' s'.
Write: 11 h 48 min
